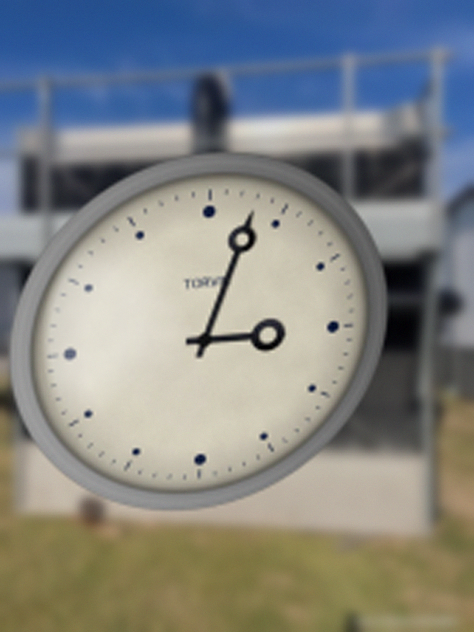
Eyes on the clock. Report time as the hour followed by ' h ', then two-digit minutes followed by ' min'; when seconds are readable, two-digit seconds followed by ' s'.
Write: 3 h 03 min
